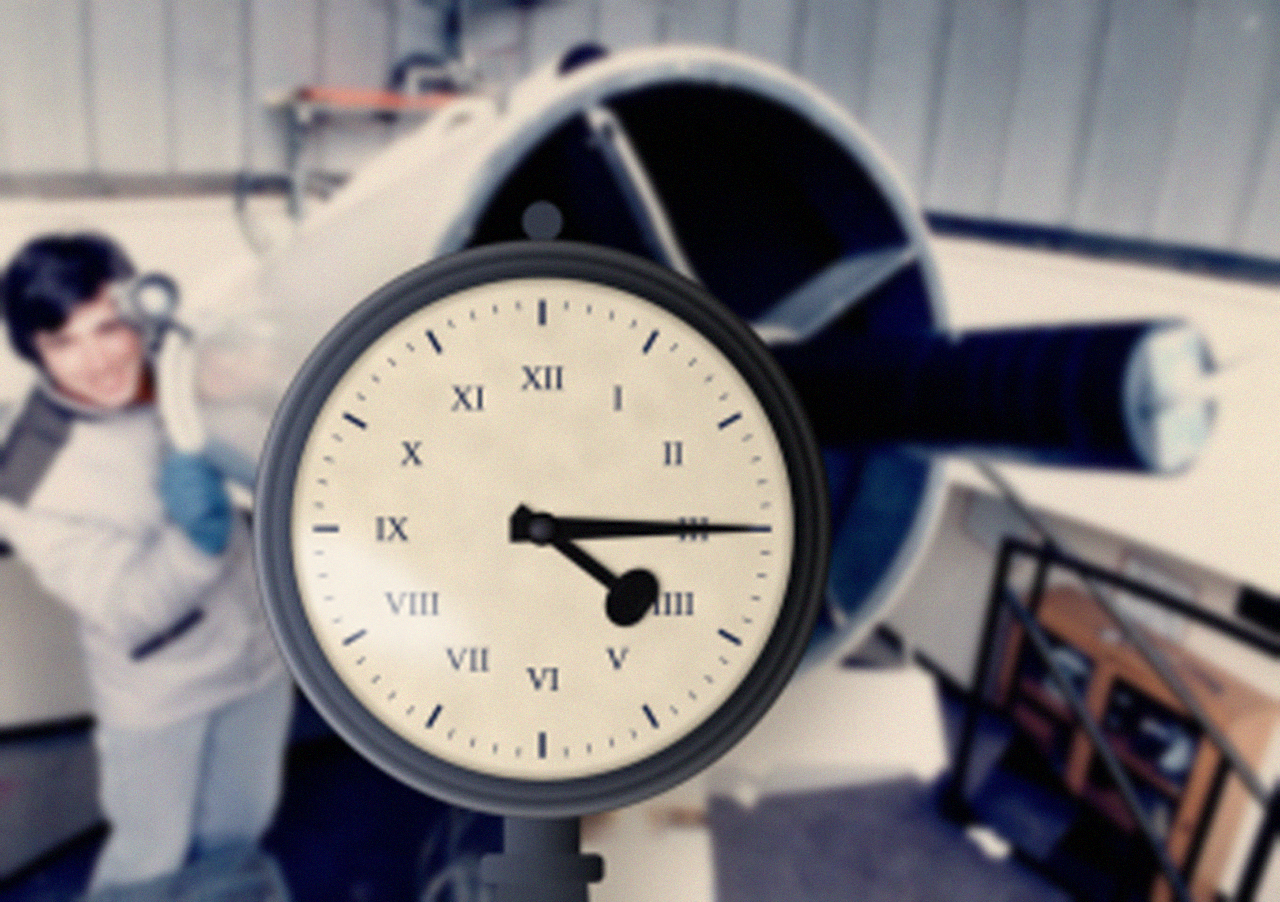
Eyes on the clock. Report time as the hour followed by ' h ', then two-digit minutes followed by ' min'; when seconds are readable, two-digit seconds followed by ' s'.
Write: 4 h 15 min
